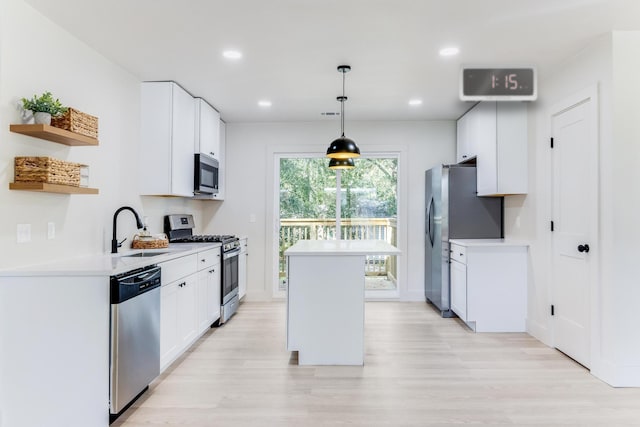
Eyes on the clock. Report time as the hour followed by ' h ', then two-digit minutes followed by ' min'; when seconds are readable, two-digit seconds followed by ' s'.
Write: 1 h 15 min
